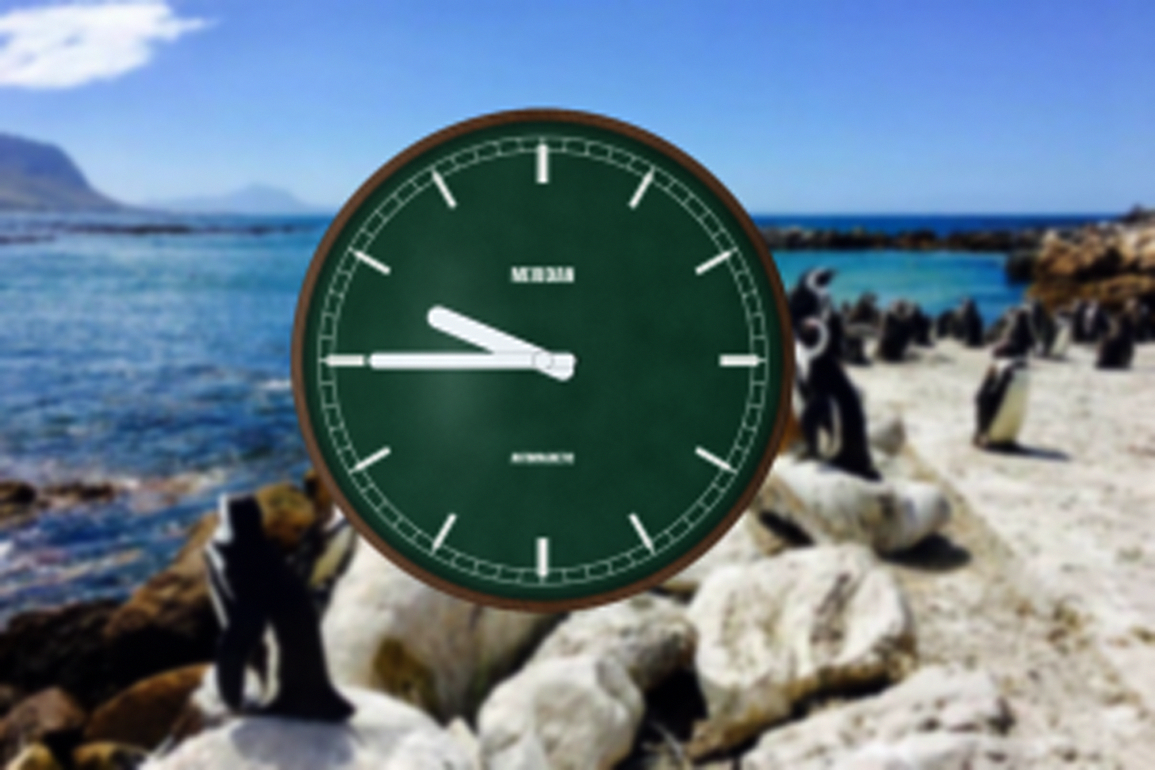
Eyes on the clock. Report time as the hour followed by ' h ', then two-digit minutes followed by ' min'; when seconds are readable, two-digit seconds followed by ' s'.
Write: 9 h 45 min
